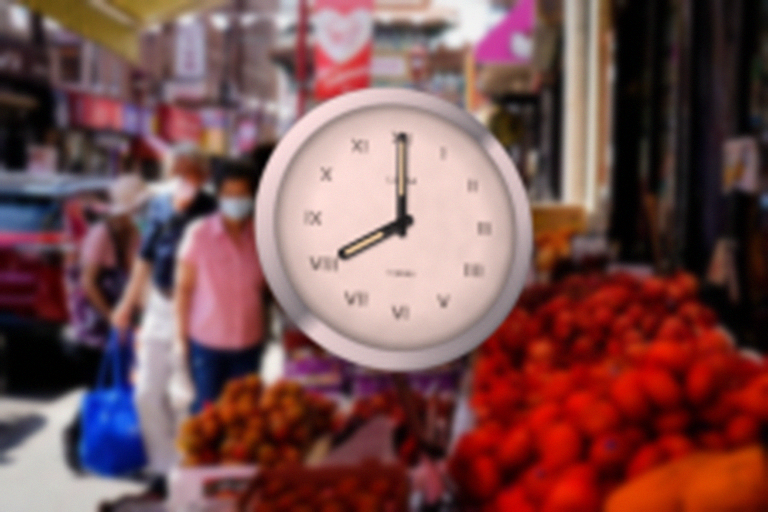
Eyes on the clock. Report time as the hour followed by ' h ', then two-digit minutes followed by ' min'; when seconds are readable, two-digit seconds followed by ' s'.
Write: 8 h 00 min
